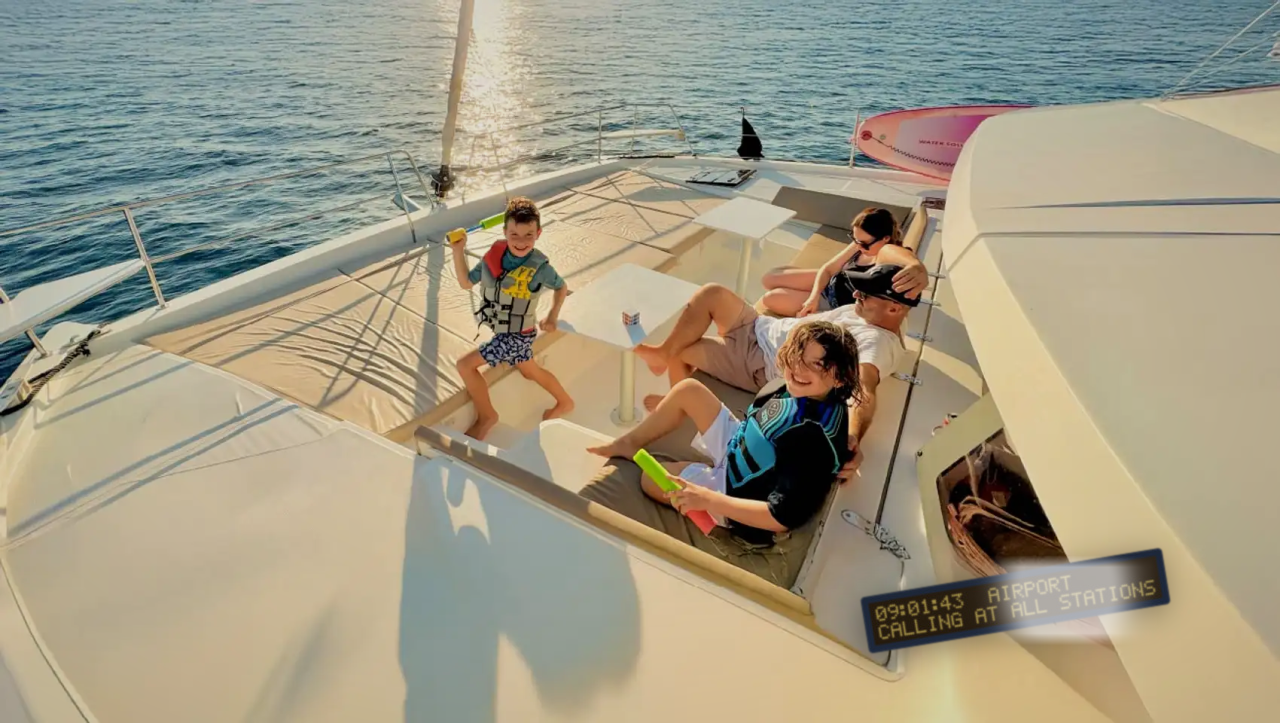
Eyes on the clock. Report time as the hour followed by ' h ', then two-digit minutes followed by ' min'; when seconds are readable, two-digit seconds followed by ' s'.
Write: 9 h 01 min 43 s
